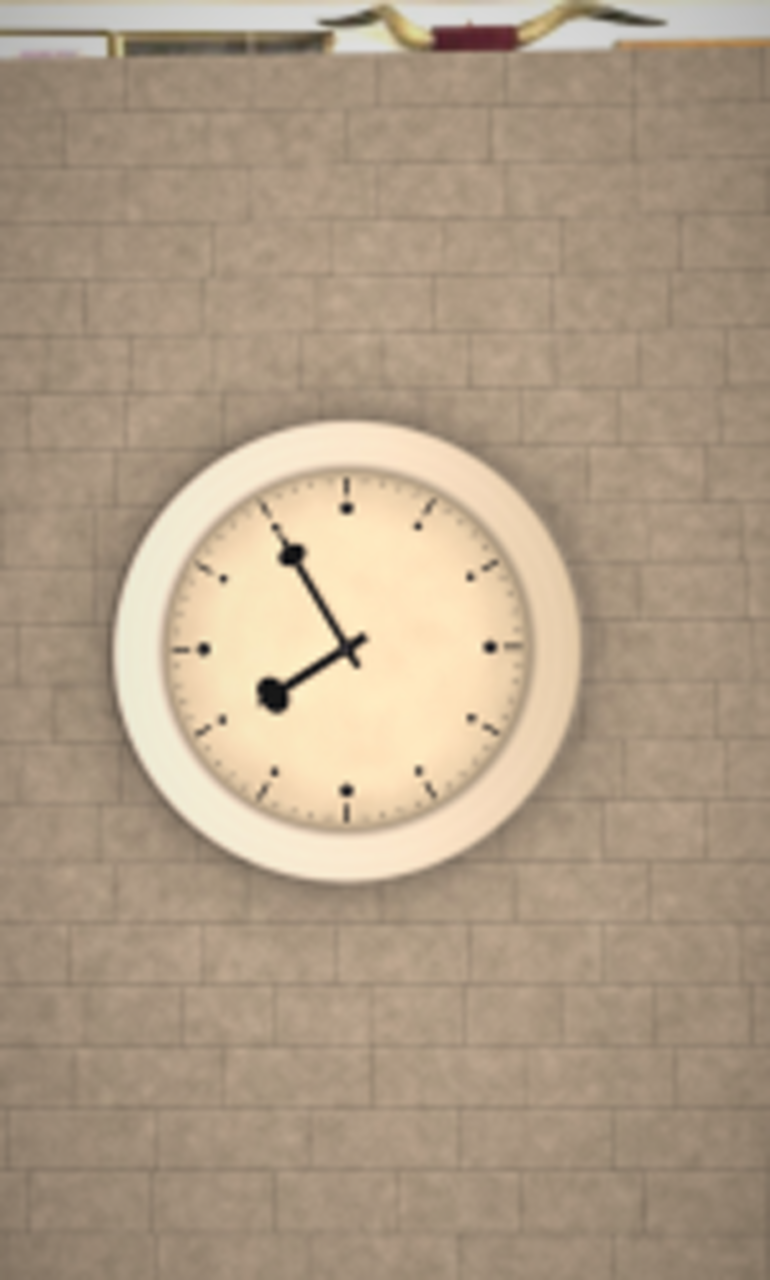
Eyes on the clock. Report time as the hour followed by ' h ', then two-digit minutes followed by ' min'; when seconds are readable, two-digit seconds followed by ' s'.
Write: 7 h 55 min
